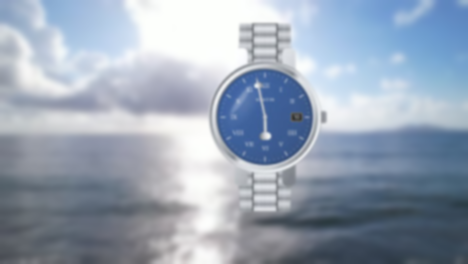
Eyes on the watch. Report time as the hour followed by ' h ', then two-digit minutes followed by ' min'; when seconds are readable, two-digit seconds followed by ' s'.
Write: 5 h 58 min
